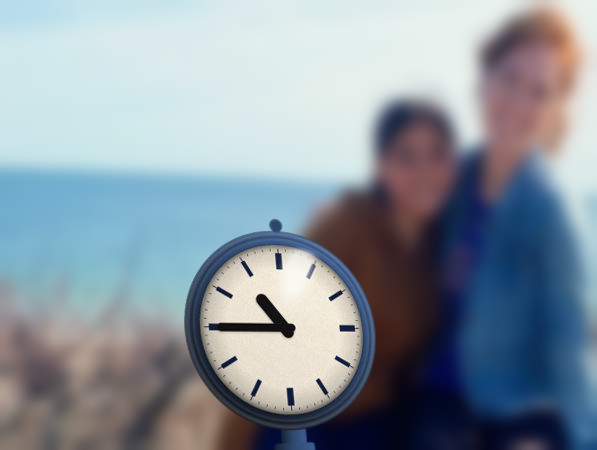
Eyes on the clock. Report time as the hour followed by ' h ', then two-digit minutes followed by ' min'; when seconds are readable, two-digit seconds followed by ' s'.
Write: 10 h 45 min
